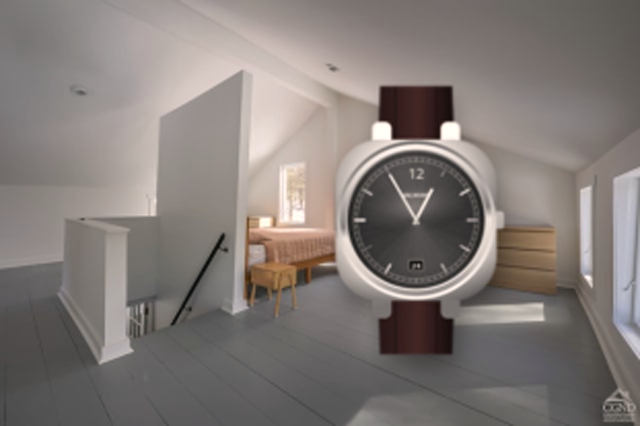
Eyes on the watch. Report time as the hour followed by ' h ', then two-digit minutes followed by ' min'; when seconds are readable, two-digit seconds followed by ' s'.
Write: 12 h 55 min
